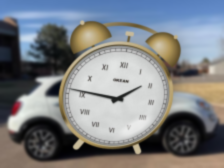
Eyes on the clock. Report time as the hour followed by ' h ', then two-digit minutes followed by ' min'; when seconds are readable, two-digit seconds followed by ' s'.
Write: 1 h 46 min
